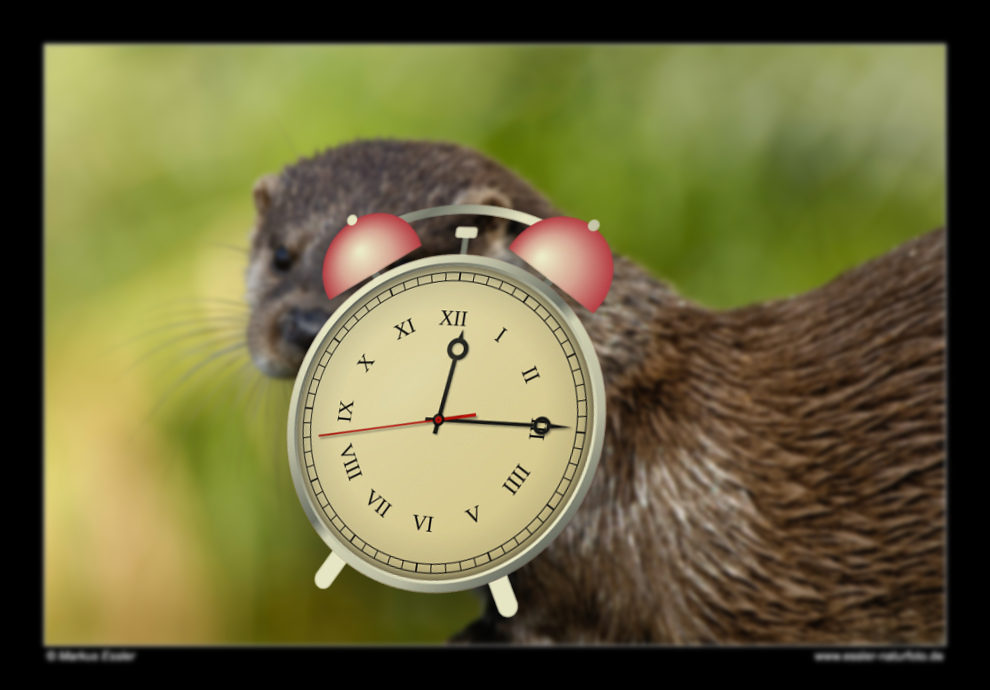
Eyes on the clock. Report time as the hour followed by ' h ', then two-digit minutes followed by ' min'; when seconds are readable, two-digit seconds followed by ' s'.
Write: 12 h 14 min 43 s
